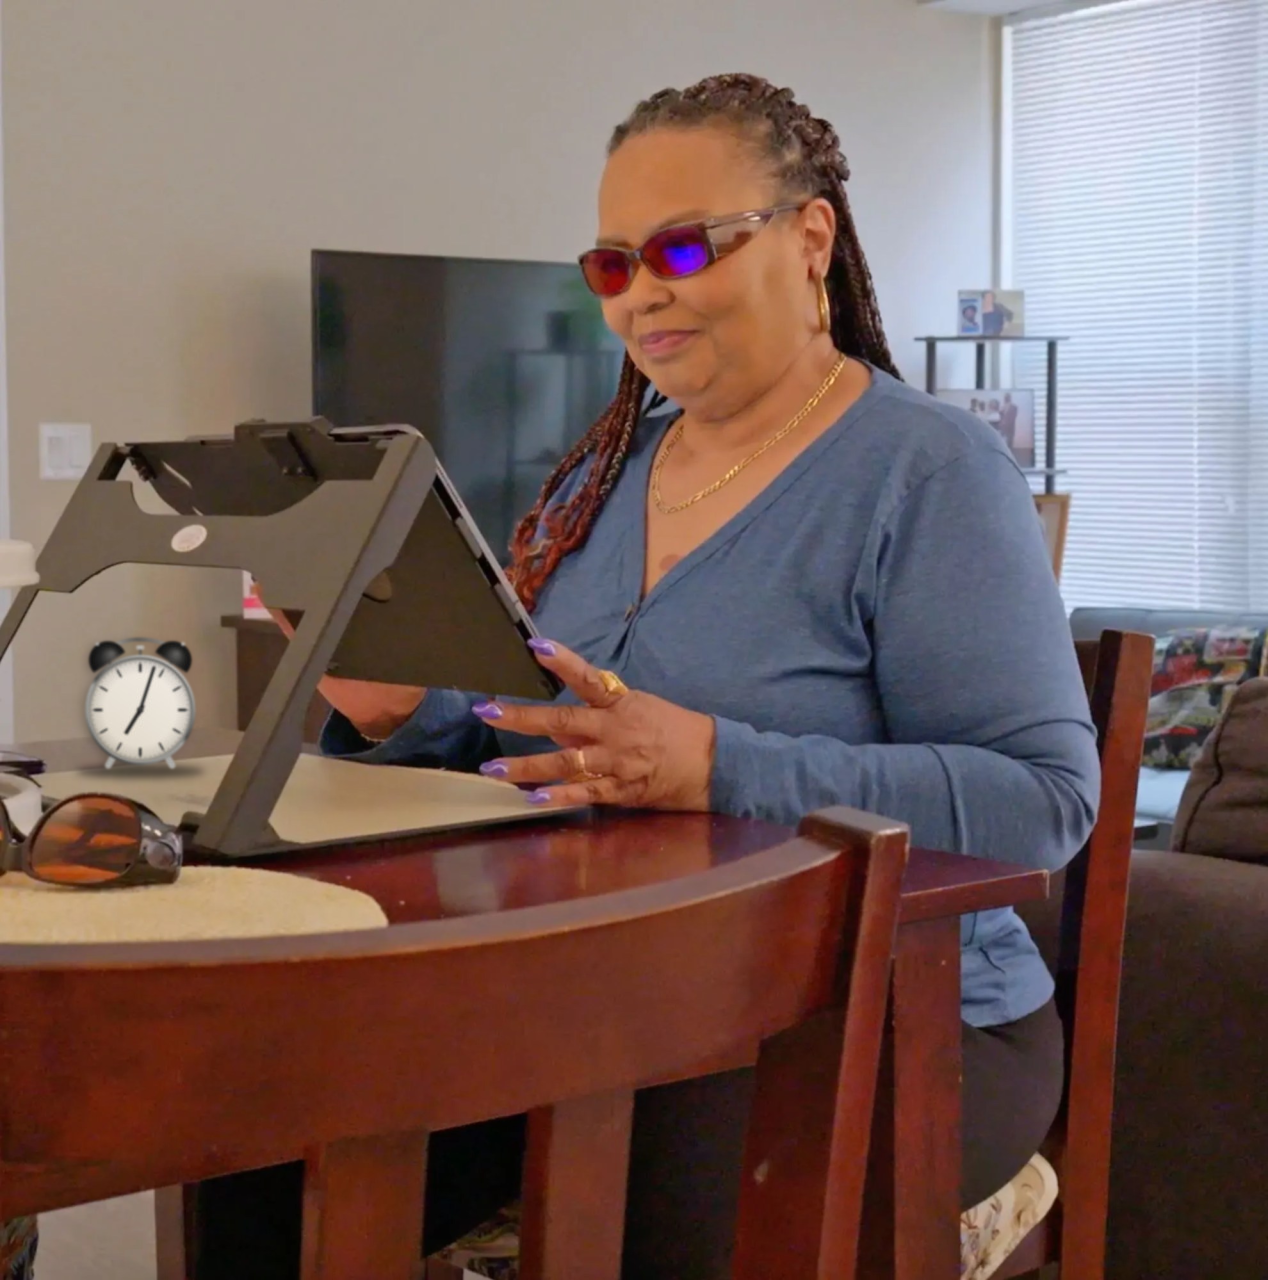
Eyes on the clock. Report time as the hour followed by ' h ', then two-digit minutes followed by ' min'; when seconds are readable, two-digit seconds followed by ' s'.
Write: 7 h 03 min
